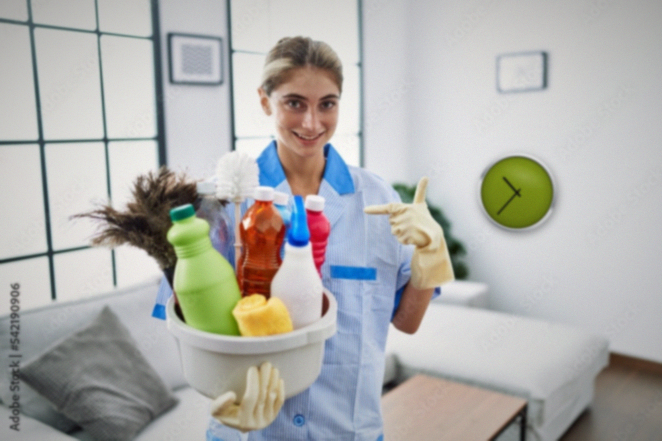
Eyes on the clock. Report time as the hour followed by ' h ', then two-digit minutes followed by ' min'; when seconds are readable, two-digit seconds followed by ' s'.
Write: 10 h 37 min
